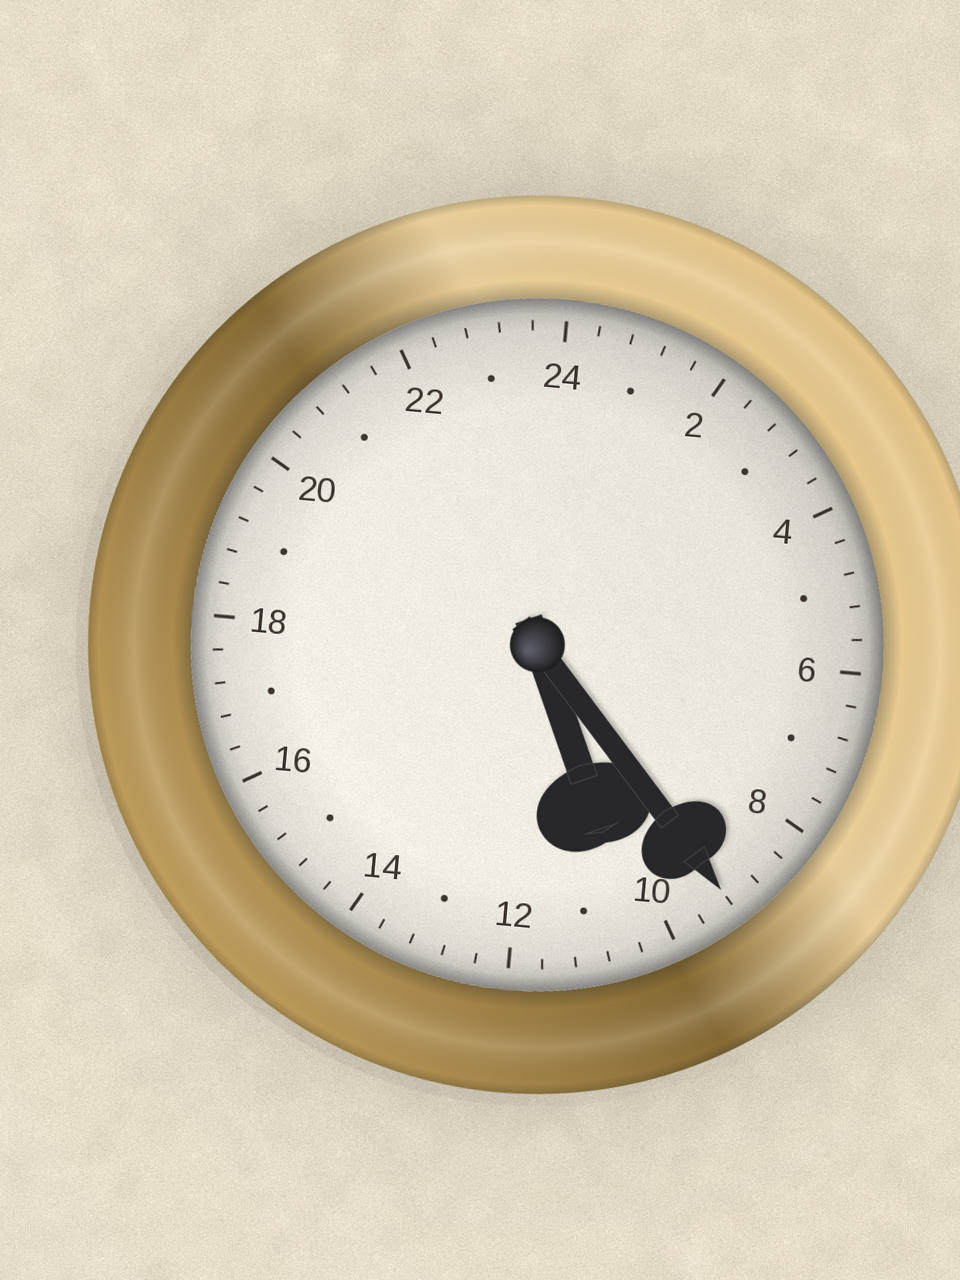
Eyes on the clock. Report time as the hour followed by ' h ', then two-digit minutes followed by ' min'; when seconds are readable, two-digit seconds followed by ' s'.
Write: 10 h 23 min
